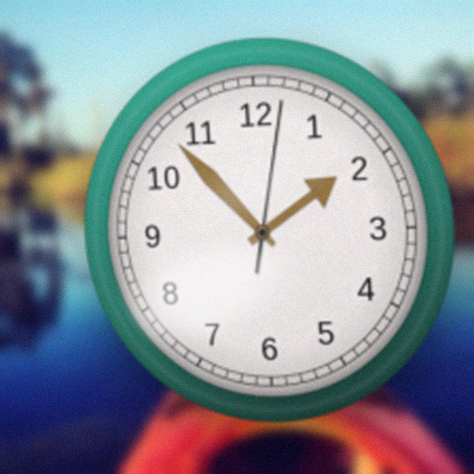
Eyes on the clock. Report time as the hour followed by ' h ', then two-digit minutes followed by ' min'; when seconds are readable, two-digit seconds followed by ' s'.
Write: 1 h 53 min 02 s
